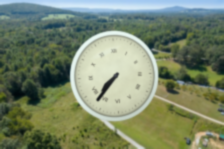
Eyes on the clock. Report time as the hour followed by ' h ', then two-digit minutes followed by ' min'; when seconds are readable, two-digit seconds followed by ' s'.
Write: 7 h 37 min
